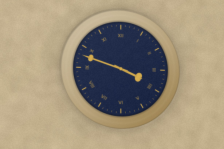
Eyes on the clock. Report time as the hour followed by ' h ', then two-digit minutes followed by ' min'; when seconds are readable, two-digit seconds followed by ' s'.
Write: 3 h 48 min
